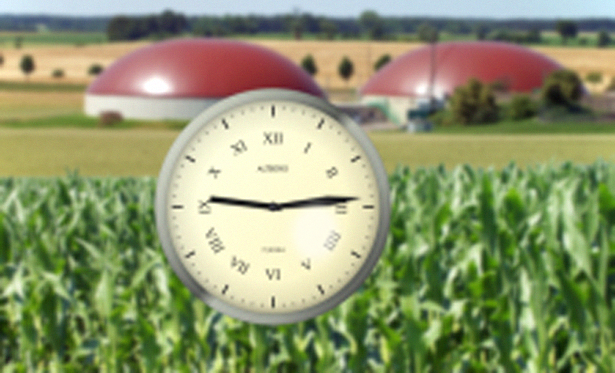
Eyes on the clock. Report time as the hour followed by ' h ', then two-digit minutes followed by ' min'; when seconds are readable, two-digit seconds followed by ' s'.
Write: 9 h 14 min
